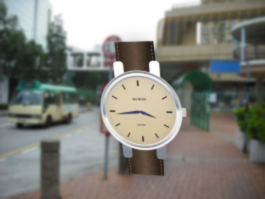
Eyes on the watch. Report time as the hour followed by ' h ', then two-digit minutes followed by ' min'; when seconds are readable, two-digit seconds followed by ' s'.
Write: 3 h 44 min
